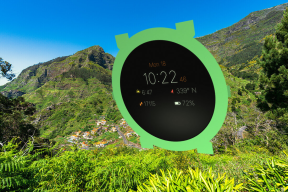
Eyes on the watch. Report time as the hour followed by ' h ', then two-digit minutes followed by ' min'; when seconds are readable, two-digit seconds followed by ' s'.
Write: 10 h 22 min
